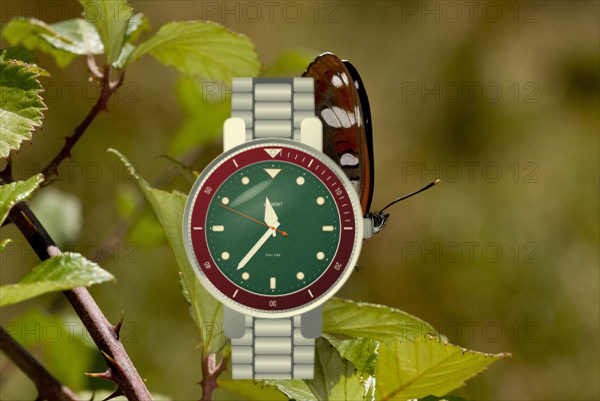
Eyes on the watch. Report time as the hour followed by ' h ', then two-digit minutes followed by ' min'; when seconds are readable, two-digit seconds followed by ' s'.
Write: 11 h 36 min 49 s
